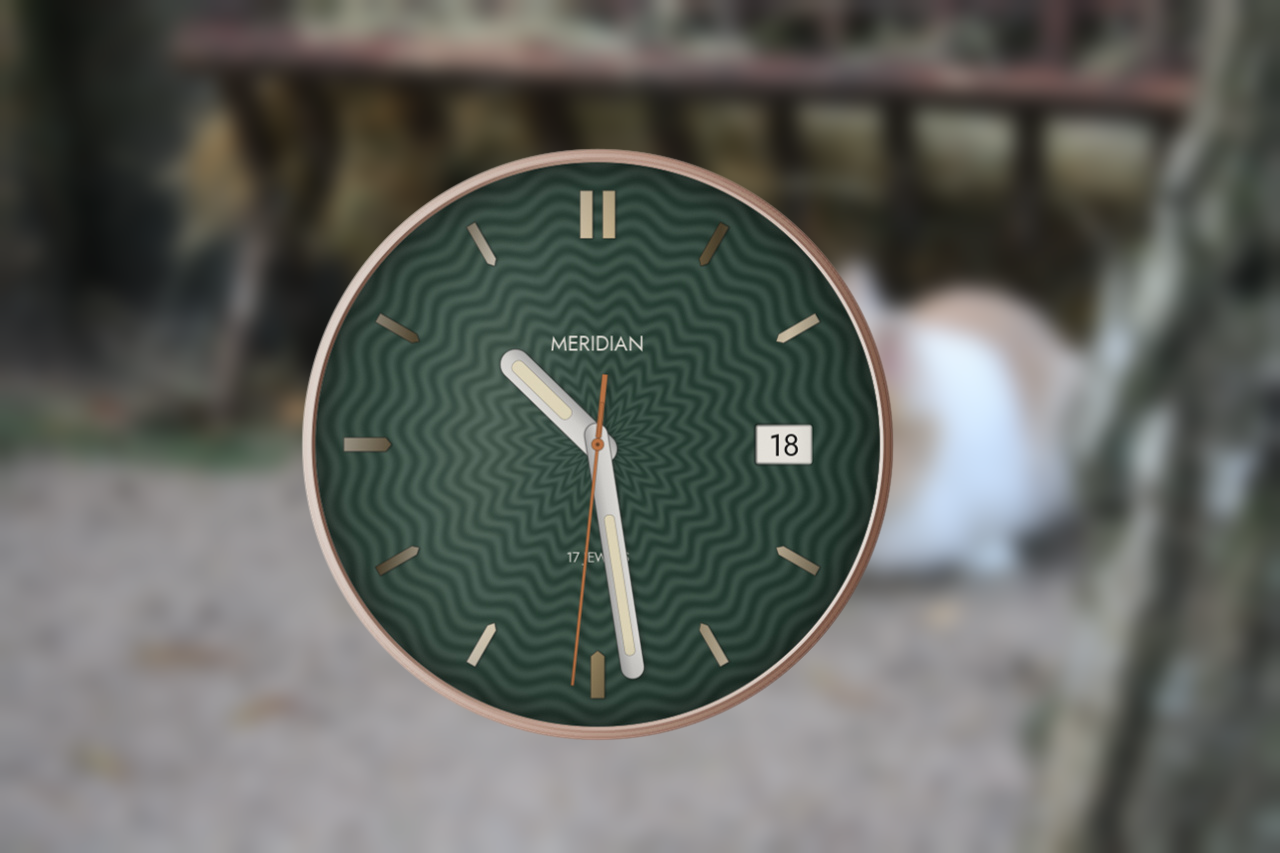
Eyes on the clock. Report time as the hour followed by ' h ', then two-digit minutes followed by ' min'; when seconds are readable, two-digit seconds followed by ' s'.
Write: 10 h 28 min 31 s
